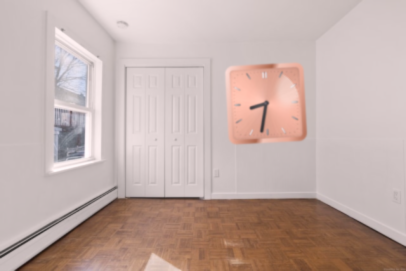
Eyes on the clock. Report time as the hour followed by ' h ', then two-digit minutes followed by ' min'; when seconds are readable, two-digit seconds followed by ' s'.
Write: 8 h 32 min
